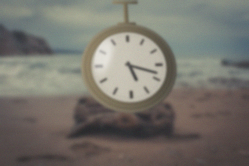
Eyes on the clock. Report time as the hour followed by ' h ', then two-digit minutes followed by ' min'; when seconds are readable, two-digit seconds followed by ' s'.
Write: 5 h 18 min
